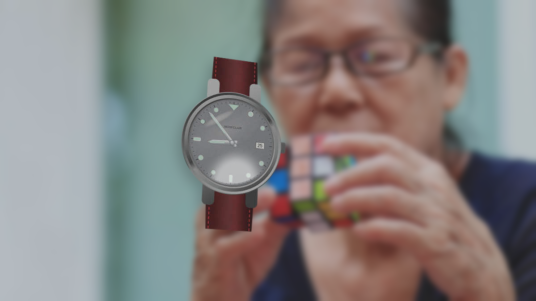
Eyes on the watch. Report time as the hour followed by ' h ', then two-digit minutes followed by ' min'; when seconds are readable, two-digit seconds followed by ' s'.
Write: 8 h 53 min
